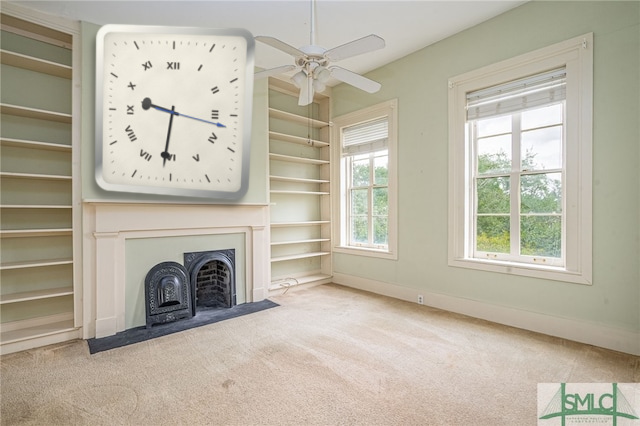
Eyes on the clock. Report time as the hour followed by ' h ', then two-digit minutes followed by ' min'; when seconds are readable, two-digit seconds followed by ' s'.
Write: 9 h 31 min 17 s
